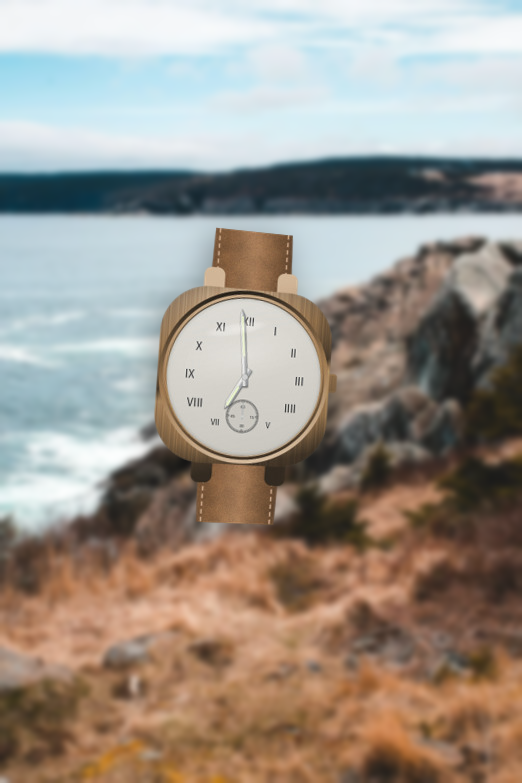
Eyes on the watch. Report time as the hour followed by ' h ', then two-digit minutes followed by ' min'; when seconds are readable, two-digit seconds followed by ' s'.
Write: 6 h 59 min
